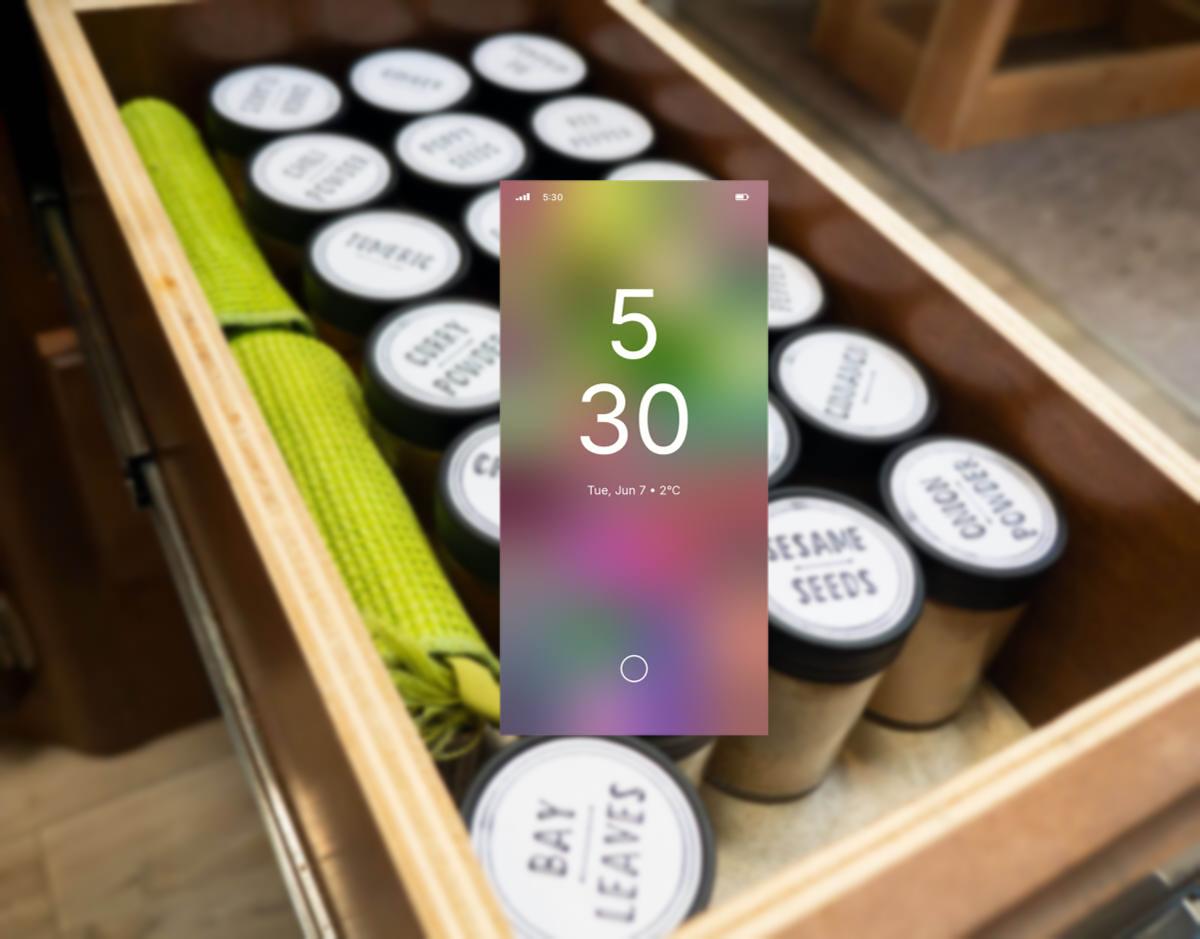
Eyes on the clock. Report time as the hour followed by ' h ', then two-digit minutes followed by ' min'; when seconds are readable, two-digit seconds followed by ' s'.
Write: 5 h 30 min
